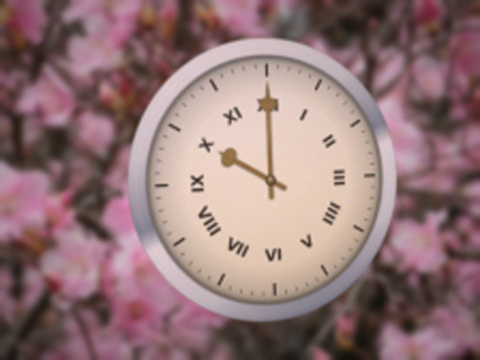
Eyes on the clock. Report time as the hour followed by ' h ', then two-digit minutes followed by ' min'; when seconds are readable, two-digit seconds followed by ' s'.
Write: 10 h 00 min
